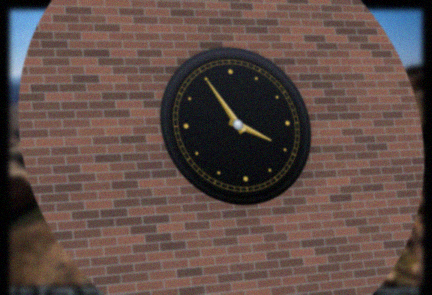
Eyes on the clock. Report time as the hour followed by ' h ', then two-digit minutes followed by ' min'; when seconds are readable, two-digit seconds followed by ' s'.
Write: 3 h 55 min
